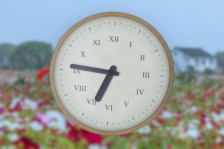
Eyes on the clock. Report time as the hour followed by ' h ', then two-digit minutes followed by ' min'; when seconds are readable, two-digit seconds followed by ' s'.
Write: 6 h 46 min
